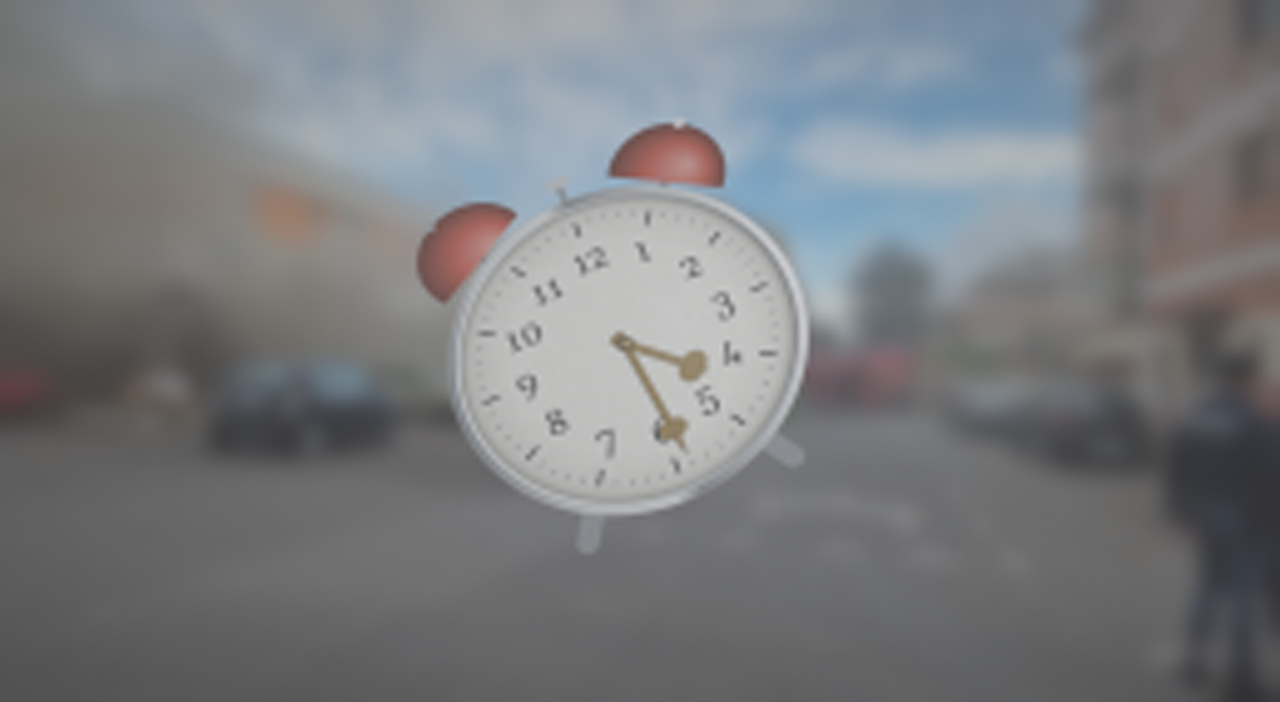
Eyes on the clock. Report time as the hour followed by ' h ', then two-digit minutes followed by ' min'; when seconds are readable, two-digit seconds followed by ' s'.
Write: 4 h 29 min
